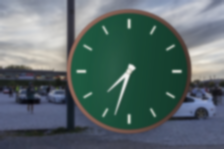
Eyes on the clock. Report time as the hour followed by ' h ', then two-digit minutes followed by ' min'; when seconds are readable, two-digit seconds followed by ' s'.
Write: 7 h 33 min
